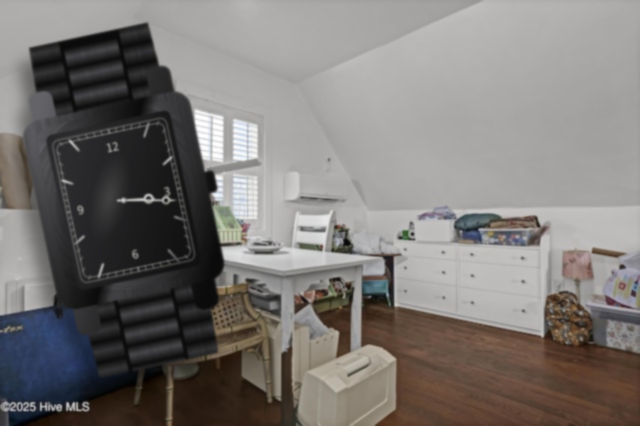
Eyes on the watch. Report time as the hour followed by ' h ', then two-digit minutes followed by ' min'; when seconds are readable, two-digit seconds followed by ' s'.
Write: 3 h 17 min
